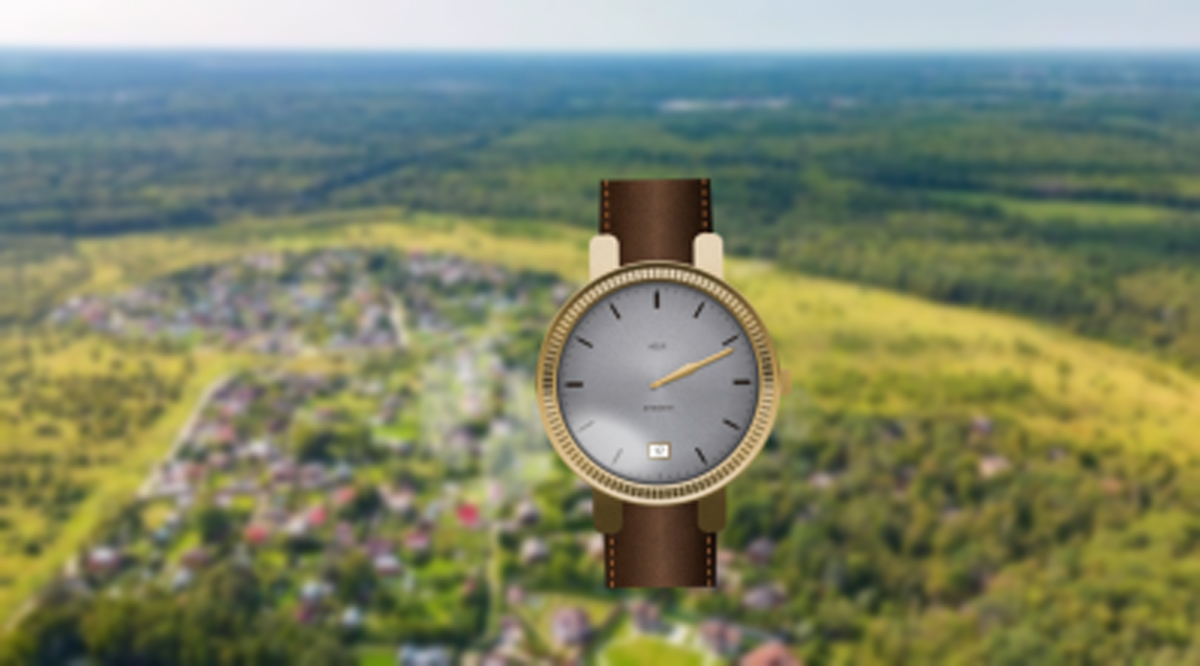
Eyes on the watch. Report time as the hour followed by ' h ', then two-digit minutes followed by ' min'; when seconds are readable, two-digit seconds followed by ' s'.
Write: 2 h 11 min
